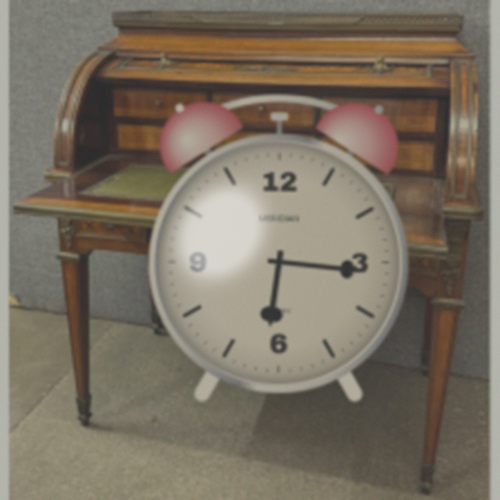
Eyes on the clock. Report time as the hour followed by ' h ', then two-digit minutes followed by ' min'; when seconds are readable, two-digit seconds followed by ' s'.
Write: 6 h 16 min
